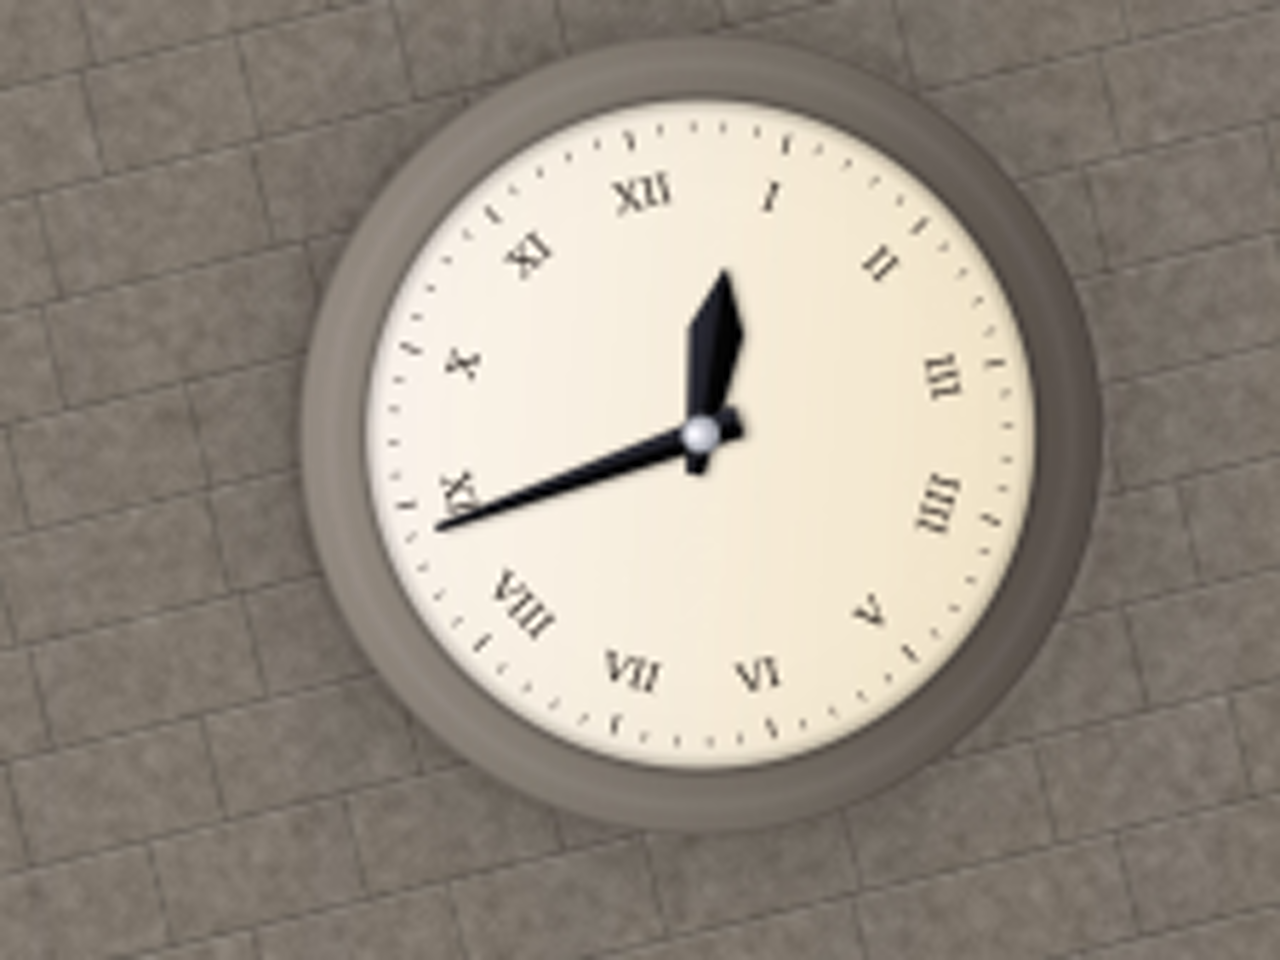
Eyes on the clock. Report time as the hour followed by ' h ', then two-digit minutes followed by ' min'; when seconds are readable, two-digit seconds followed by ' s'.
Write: 12 h 44 min
